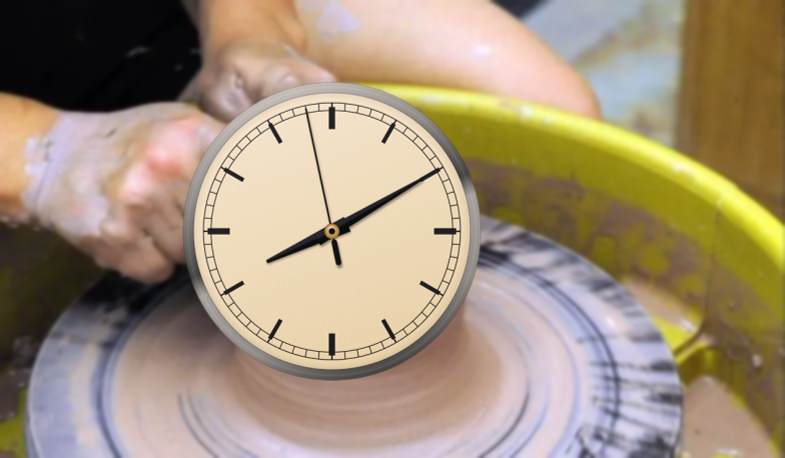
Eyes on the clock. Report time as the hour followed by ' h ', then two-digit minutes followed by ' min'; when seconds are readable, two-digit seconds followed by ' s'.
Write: 8 h 09 min 58 s
